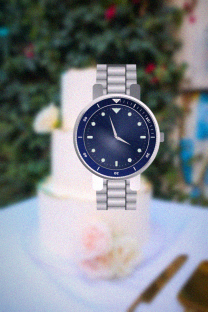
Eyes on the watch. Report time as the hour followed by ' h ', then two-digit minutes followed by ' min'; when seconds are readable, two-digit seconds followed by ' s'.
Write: 3 h 57 min
